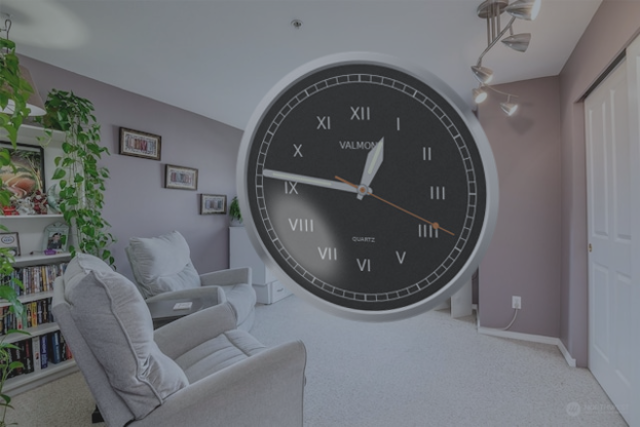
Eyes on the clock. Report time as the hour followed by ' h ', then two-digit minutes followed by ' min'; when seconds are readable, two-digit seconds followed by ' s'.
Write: 12 h 46 min 19 s
